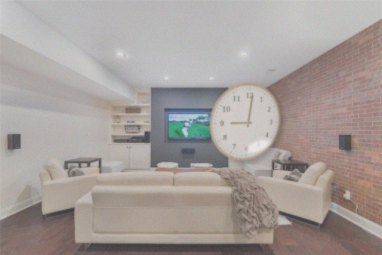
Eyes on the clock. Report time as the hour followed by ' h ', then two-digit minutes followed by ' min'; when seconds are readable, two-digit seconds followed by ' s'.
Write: 9 h 01 min
